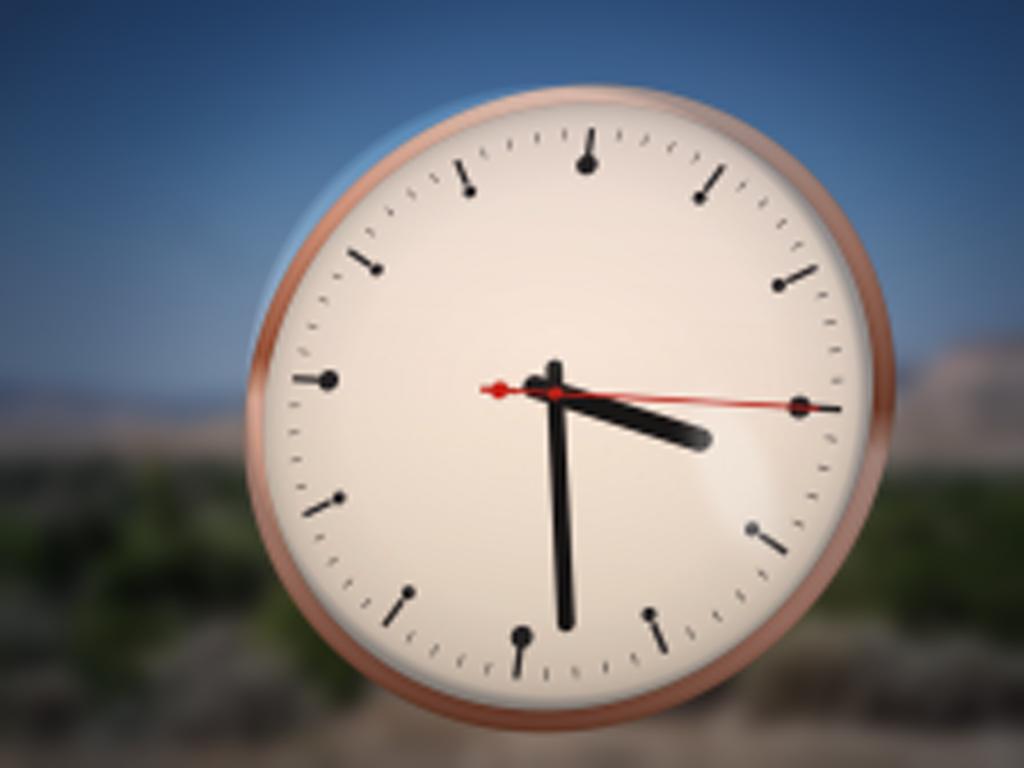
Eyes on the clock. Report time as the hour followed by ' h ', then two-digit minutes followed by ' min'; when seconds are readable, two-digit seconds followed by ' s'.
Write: 3 h 28 min 15 s
